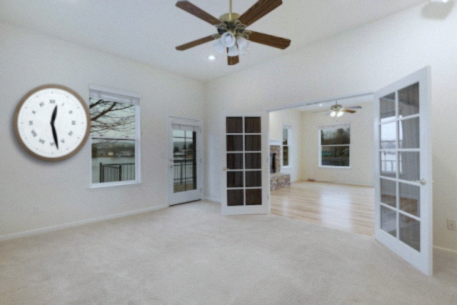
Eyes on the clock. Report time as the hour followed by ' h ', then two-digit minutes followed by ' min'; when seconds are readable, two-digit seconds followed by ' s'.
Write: 12 h 28 min
